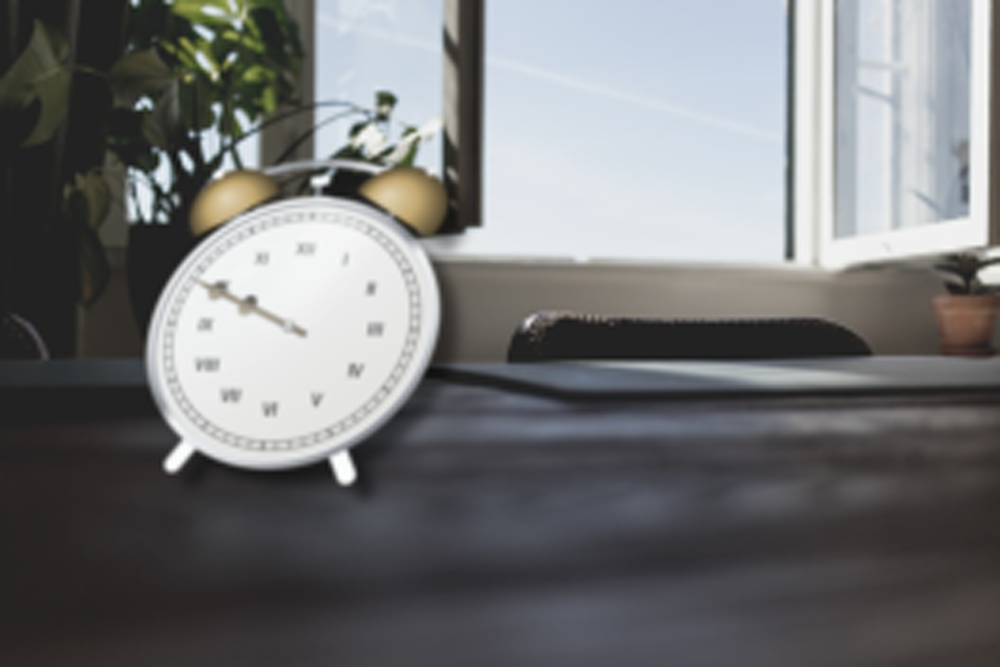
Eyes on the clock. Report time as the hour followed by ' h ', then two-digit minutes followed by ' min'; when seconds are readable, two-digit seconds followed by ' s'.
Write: 9 h 49 min
